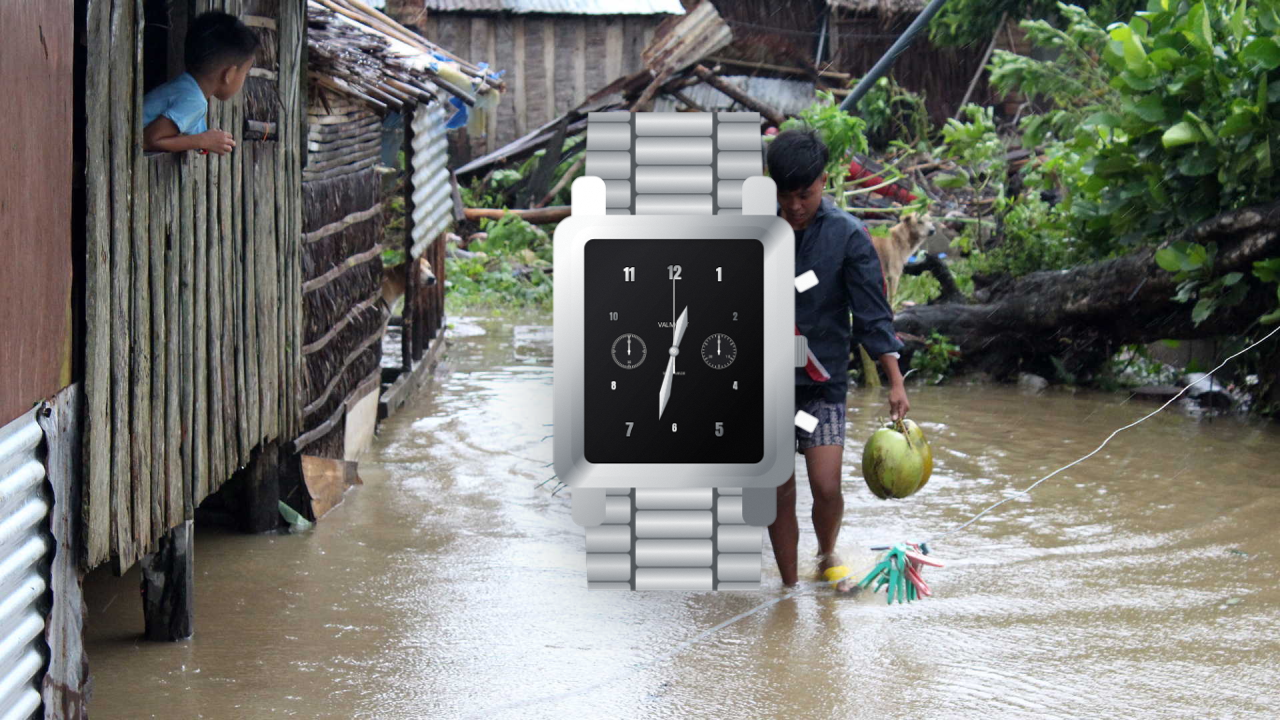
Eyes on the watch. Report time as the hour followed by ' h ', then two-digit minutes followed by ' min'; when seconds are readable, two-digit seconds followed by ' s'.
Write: 12 h 32 min
